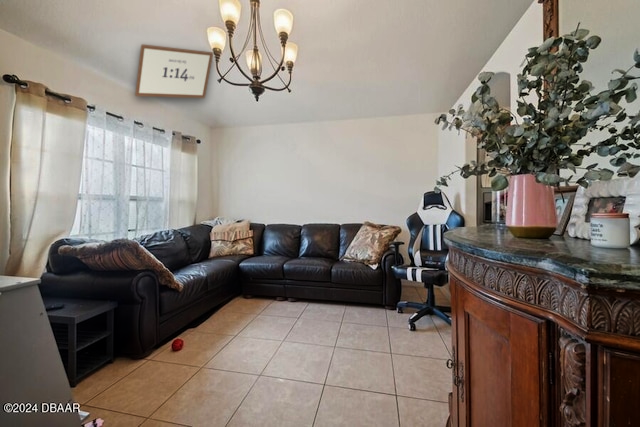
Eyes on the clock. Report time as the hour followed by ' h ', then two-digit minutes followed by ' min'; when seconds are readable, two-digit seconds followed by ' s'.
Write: 1 h 14 min
